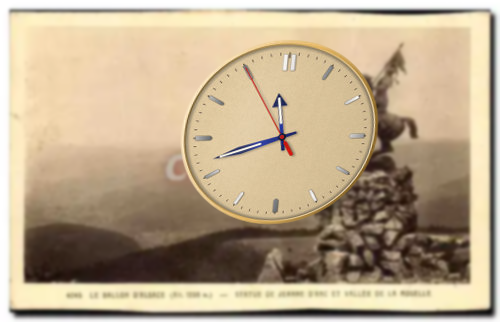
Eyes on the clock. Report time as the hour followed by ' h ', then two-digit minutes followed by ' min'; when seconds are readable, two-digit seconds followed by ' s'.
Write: 11 h 41 min 55 s
